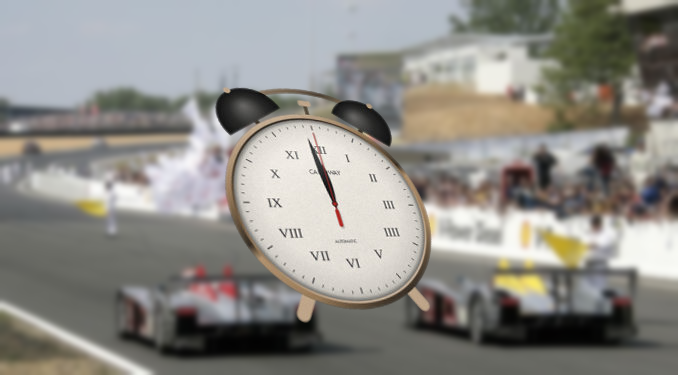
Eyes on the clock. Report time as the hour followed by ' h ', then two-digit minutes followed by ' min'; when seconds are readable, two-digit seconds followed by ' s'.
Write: 11 h 59 min 00 s
